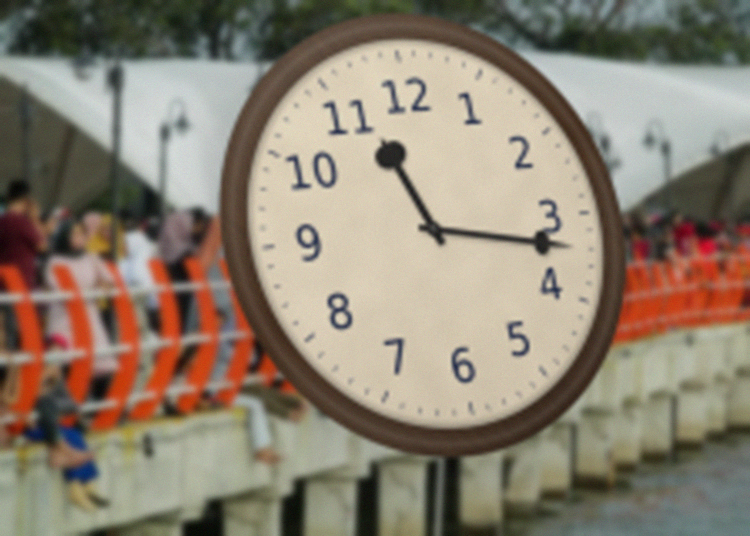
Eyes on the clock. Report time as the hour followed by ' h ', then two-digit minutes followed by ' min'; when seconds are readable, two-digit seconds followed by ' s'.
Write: 11 h 17 min
